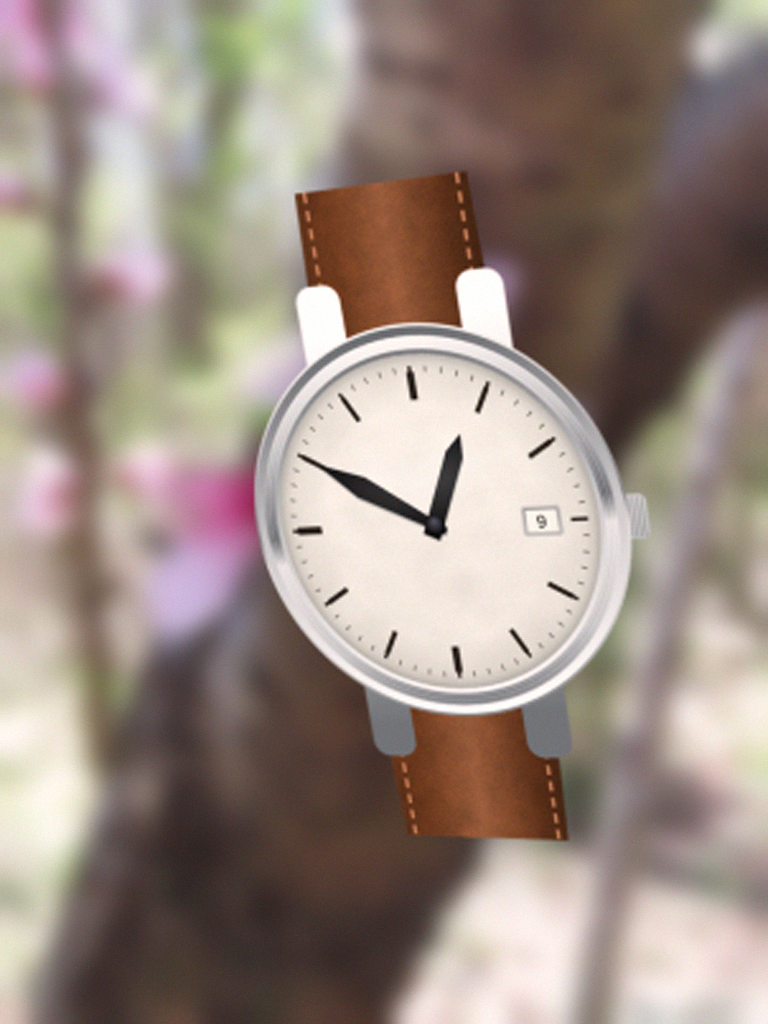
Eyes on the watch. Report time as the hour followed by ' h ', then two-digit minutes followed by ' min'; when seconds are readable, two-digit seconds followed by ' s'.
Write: 12 h 50 min
